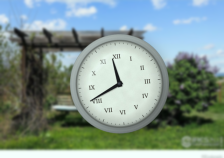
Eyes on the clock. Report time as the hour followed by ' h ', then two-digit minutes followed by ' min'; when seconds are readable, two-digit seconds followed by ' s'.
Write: 11 h 41 min
